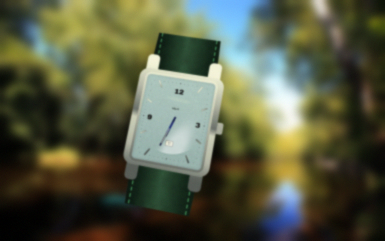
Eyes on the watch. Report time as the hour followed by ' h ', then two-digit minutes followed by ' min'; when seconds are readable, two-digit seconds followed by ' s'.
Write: 6 h 33 min
